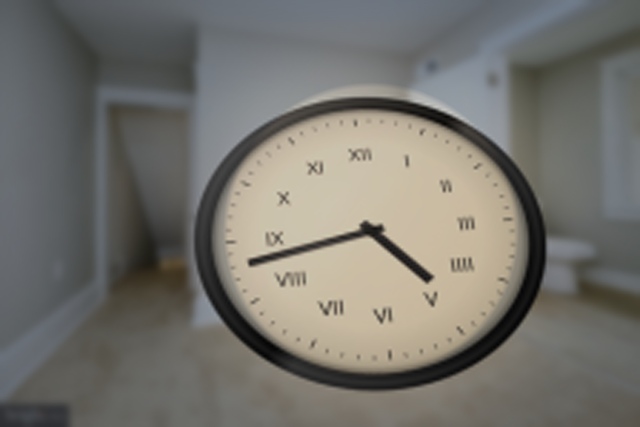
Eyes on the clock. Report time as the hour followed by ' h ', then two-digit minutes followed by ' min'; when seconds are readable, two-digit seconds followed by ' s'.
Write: 4 h 43 min
